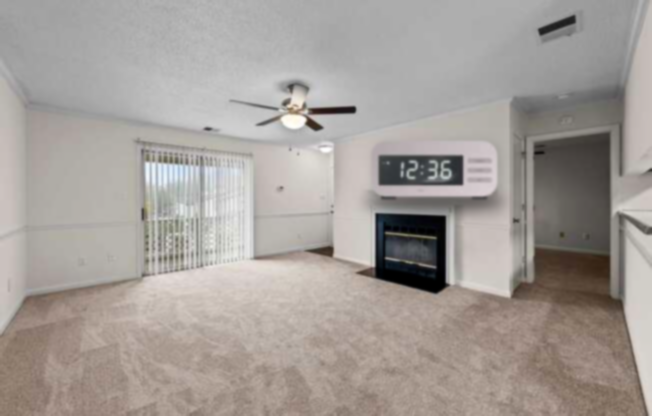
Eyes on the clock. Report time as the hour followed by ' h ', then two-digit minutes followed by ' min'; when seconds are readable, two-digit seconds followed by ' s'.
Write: 12 h 36 min
